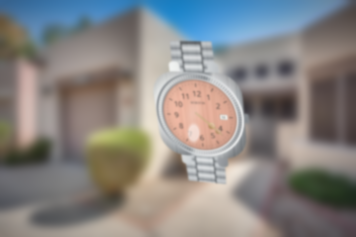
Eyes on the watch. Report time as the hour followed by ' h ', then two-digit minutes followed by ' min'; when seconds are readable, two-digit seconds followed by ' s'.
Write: 4 h 22 min
